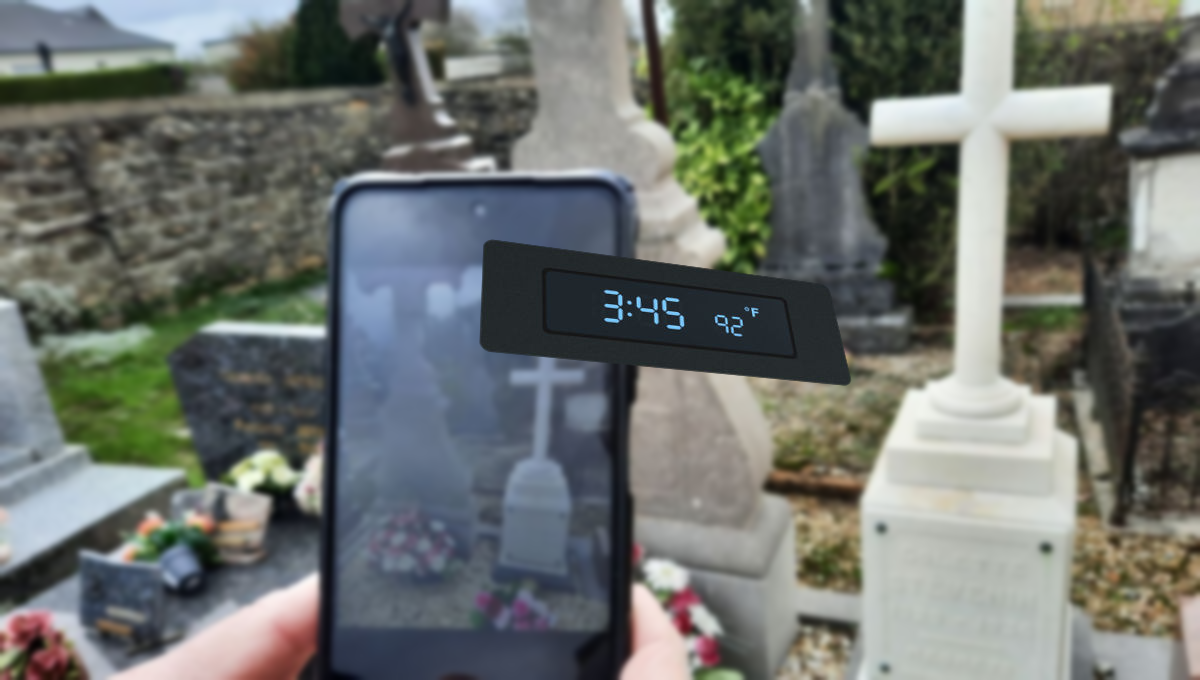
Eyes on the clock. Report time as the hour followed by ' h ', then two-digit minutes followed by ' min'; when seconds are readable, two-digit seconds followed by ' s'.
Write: 3 h 45 min
